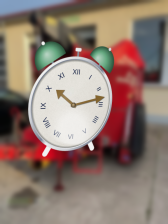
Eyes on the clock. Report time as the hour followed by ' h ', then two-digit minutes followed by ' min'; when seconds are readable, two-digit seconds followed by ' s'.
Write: 10 h 13 min
